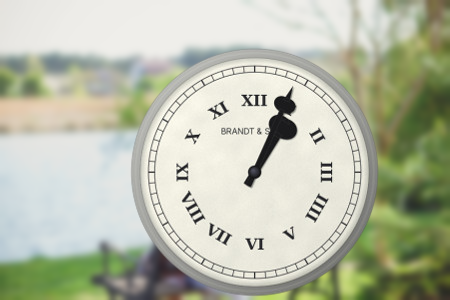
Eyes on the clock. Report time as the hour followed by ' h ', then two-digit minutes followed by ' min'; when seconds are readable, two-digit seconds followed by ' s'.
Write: 1 h 04 min
